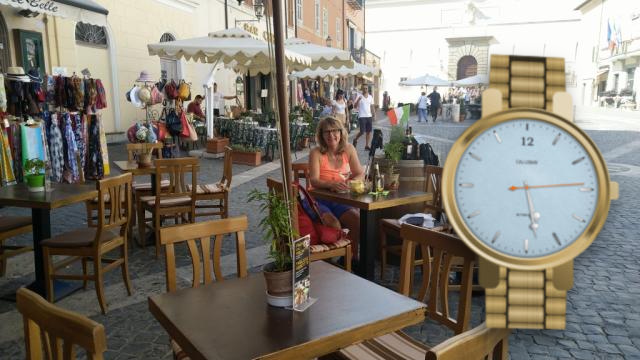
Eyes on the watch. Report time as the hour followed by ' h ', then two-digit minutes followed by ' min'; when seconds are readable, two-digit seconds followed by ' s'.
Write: 5 h 28 min 14 s
